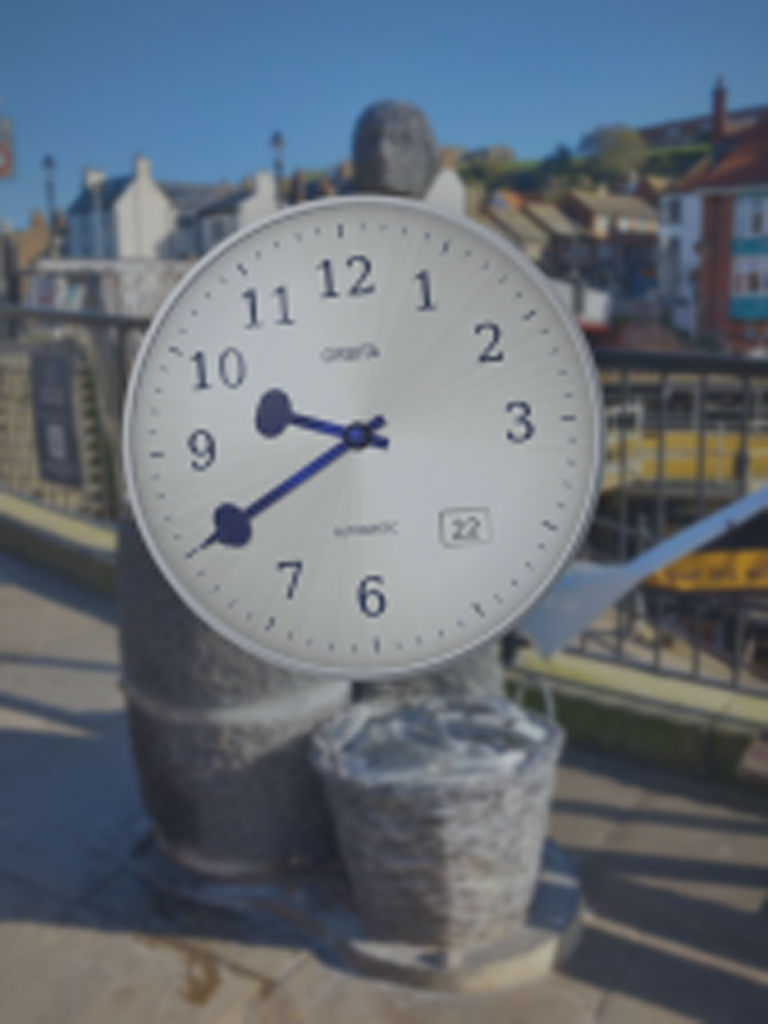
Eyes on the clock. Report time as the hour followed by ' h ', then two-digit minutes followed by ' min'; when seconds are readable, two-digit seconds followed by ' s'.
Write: 9 h 40 min
